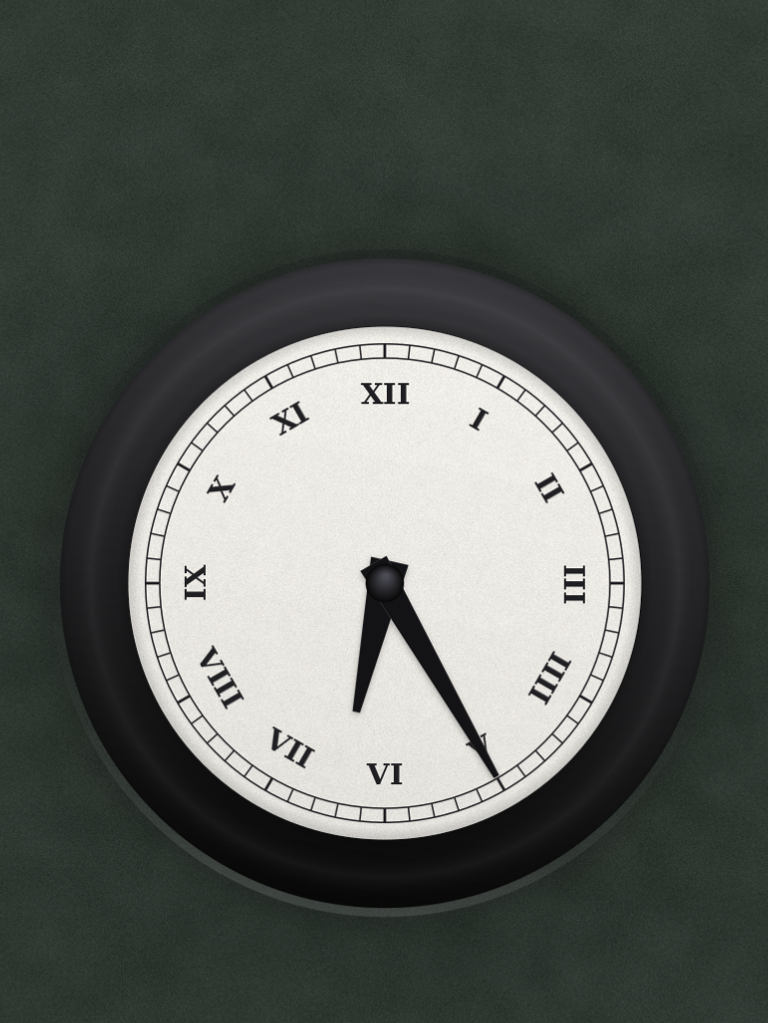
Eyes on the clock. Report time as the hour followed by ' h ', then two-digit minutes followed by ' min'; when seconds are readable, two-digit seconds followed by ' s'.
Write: 6 h 25 min
